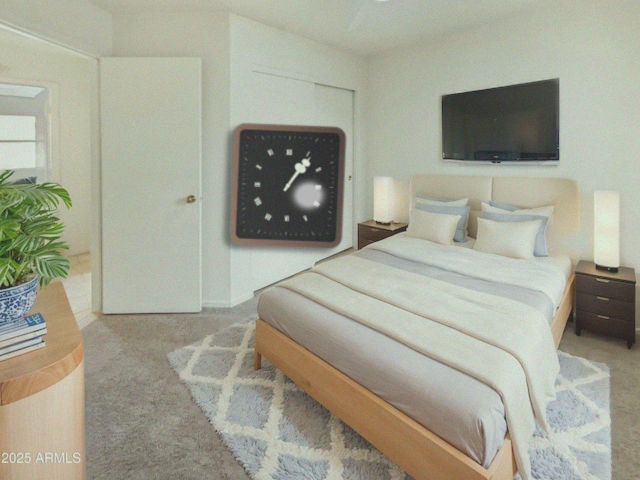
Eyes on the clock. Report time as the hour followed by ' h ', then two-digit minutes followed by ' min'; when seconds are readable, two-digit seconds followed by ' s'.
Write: 1 h 06 min
